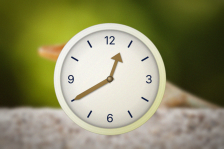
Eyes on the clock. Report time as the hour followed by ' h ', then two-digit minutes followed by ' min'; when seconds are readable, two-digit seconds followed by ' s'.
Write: 12 h 40 min
